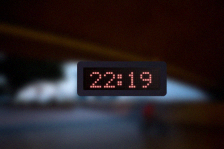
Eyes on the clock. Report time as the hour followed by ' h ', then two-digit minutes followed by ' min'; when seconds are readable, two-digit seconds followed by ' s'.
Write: 22 h 19 min
